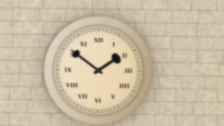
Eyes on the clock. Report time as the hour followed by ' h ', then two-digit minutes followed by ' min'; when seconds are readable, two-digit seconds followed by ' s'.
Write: 1 h 51 min
